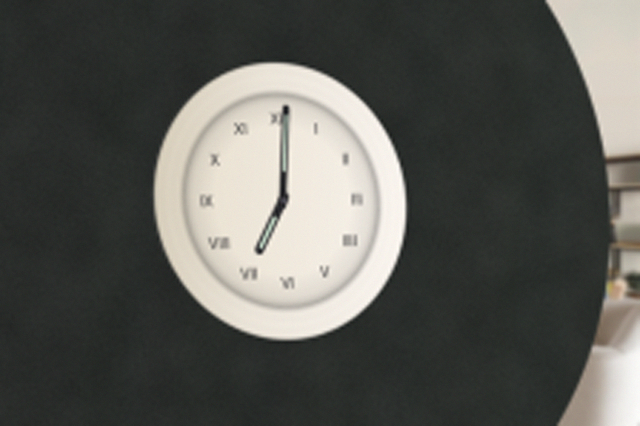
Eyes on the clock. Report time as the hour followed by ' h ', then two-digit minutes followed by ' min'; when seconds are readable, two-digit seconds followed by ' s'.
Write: 7 h 01 min
